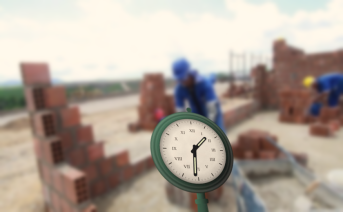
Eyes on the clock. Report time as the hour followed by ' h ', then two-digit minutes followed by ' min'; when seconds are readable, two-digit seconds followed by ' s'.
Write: 1 h 31 min
